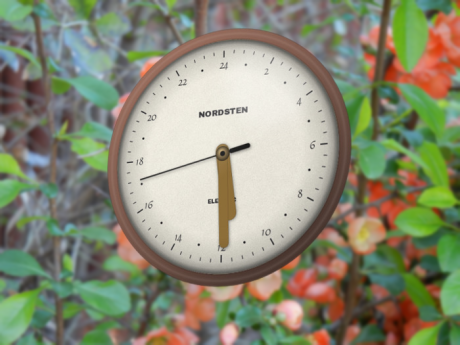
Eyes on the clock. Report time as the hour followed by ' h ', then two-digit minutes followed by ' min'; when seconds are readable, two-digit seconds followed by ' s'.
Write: 11 h 29 min 43 s
